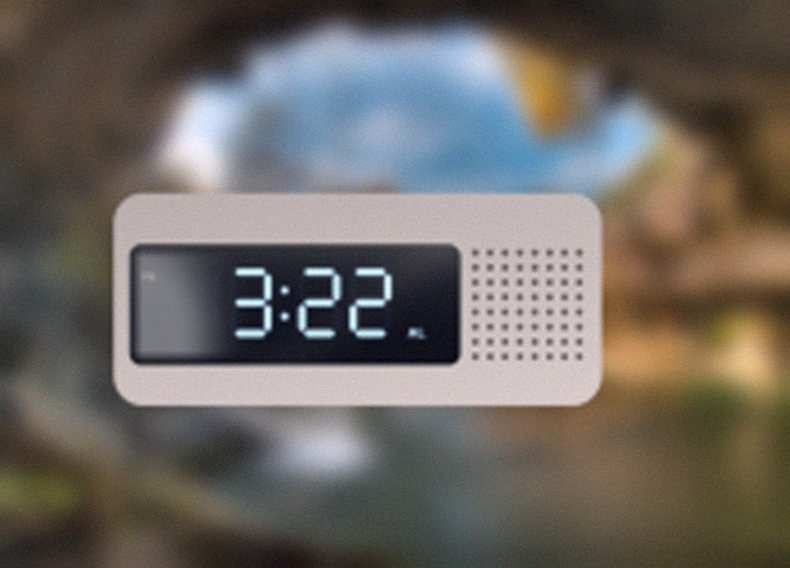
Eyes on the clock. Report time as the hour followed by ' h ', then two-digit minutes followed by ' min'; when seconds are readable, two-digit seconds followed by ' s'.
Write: 3 h 22 min
